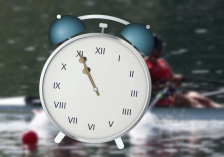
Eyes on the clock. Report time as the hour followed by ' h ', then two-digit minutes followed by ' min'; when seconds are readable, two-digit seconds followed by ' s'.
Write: 10 h 55 min
